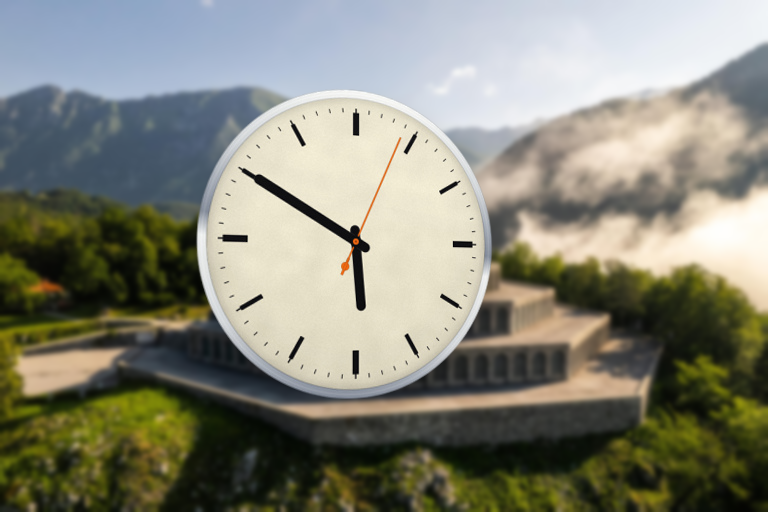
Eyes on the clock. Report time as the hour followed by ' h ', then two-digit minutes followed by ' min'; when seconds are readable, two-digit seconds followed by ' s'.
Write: 5 h 50 min 04 s
